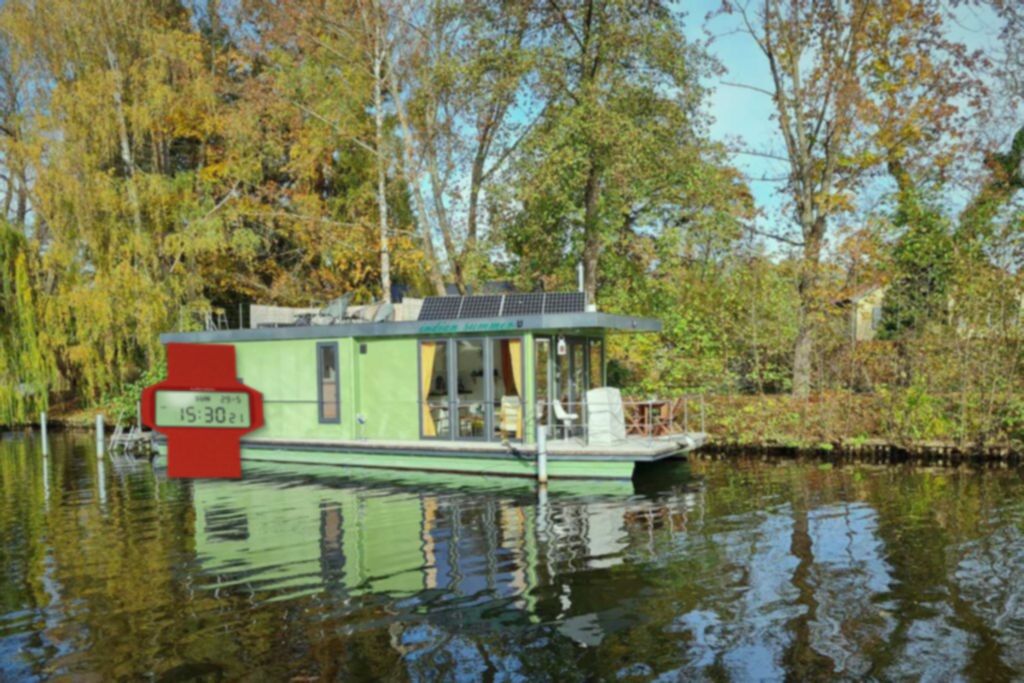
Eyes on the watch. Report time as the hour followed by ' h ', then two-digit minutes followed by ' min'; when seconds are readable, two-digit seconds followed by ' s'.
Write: 15 h 30 min
